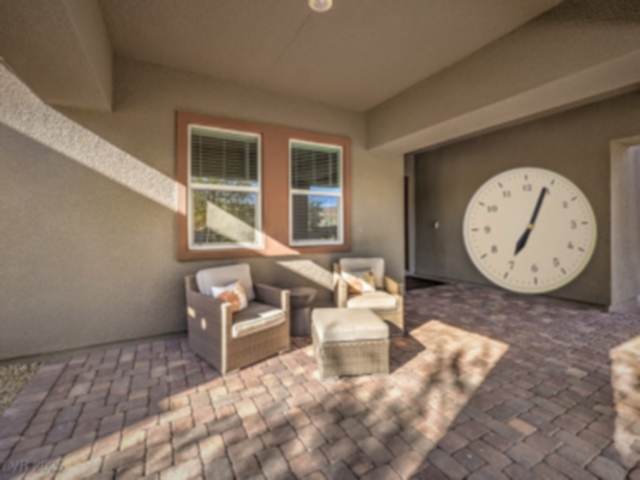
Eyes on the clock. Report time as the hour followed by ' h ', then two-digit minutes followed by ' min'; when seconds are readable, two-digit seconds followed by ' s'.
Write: 7 h 04 min
